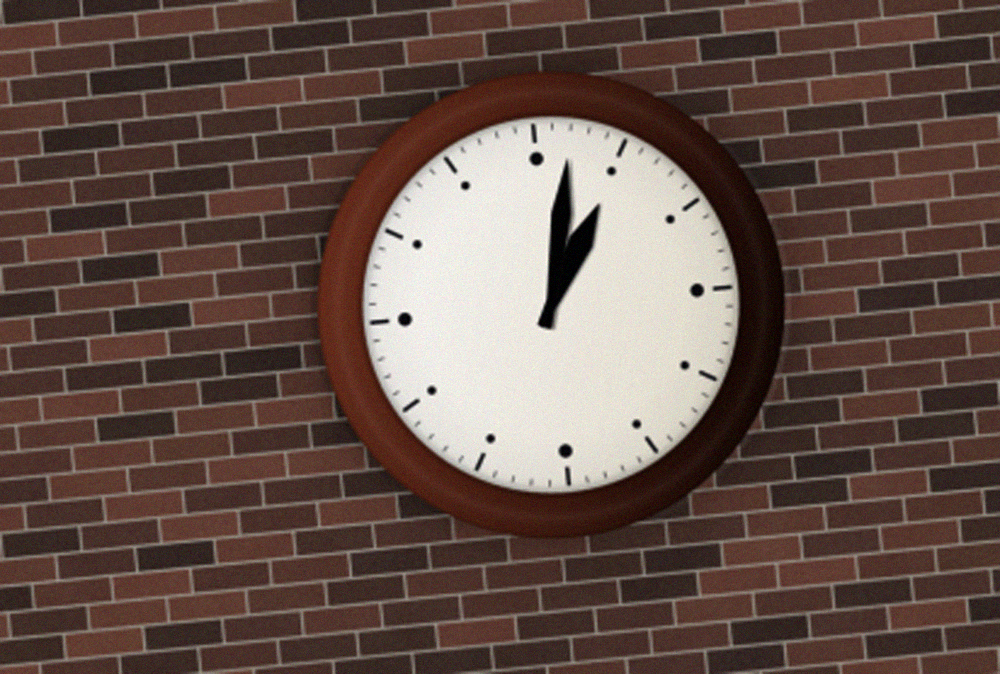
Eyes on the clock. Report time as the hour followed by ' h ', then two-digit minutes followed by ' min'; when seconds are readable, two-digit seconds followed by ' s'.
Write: 1 h 02 min
